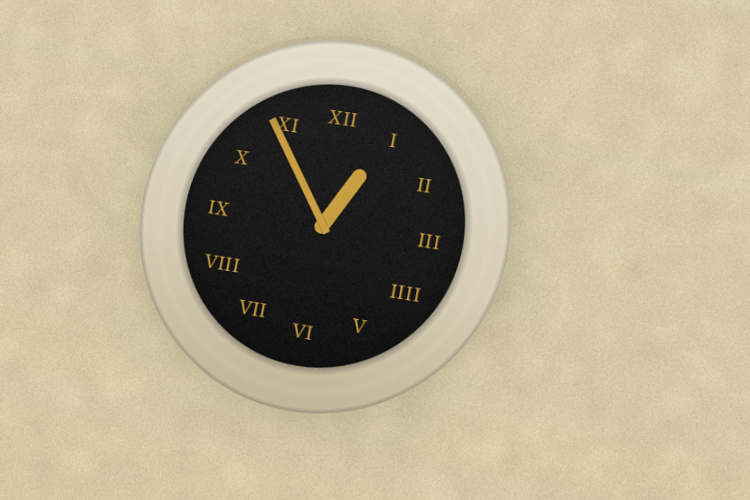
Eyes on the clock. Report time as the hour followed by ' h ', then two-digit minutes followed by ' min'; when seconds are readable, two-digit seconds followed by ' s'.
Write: 12 h 54 min
